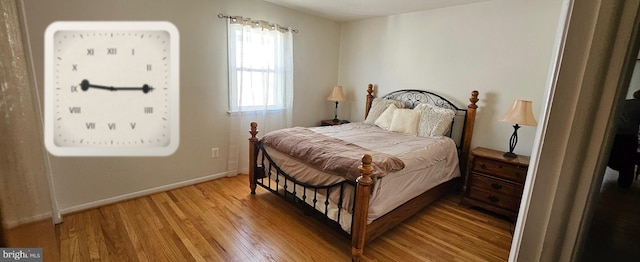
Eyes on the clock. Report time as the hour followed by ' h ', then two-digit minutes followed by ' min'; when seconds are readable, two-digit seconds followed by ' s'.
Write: 9 h 15 min
